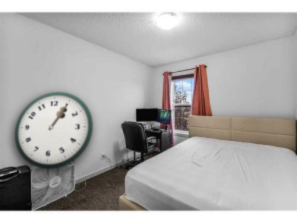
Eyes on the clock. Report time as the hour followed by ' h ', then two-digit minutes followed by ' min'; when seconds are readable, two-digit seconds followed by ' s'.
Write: 1 h 05 min
